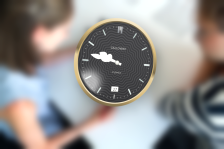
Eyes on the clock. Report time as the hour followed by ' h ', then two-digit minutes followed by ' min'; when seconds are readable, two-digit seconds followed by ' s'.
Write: 9 h 47 min
